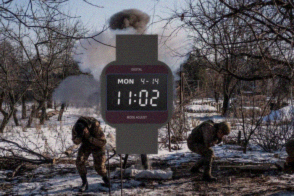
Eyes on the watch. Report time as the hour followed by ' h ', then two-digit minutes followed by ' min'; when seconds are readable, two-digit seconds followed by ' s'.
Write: 11 h 02 min
